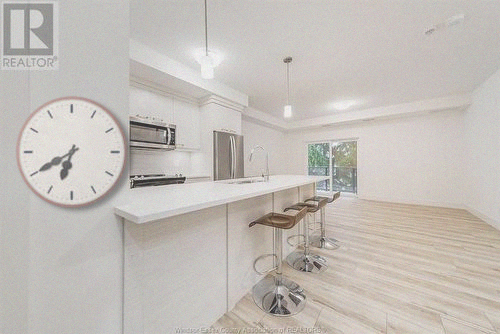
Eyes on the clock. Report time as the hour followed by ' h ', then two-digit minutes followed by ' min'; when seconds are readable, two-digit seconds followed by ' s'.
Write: 6 h 40 min
